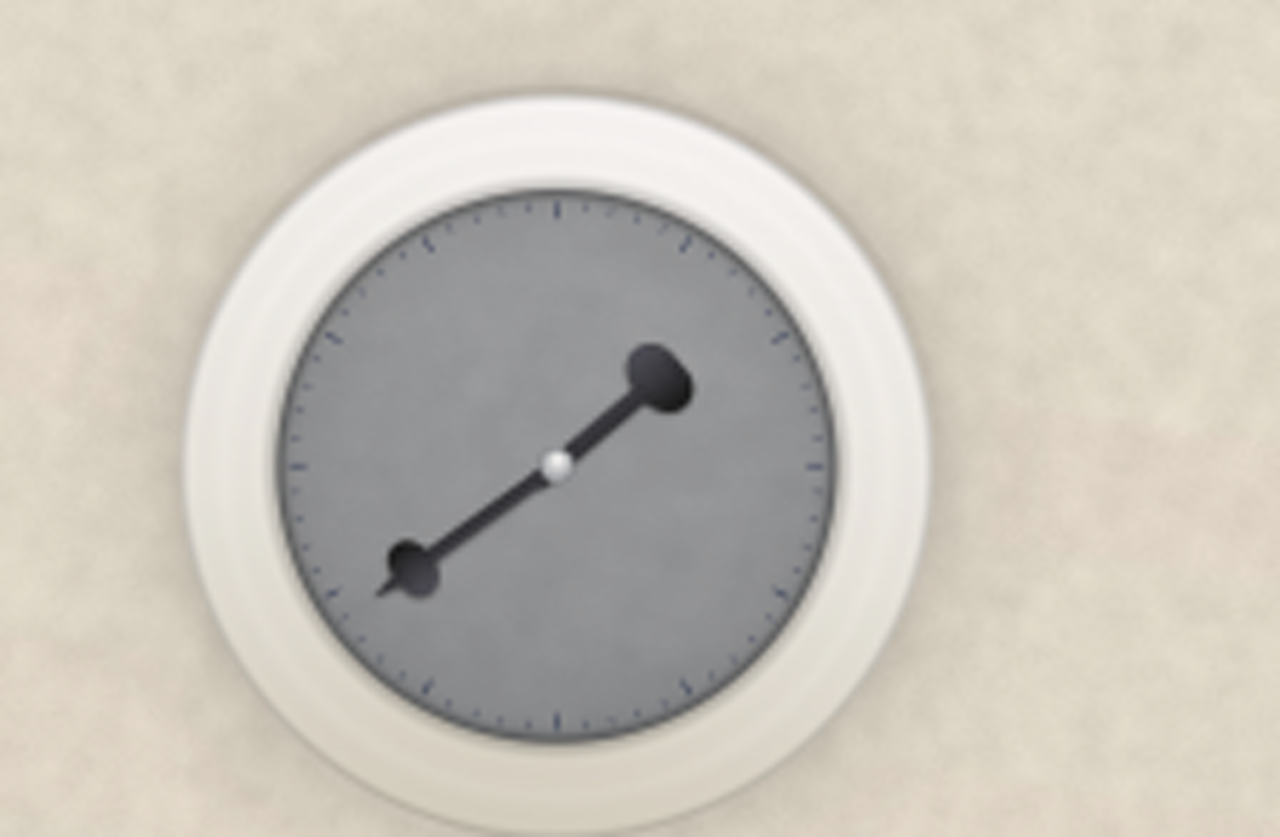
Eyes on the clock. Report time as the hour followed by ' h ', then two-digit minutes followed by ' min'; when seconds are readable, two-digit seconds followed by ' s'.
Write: 1 h 39 min
